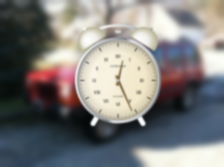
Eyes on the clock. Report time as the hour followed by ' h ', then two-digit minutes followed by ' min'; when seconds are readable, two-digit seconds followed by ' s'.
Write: 12 h 26 min
